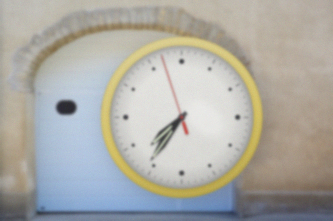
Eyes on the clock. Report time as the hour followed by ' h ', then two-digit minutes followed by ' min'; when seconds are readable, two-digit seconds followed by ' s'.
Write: 7 h 35 min 57 s
